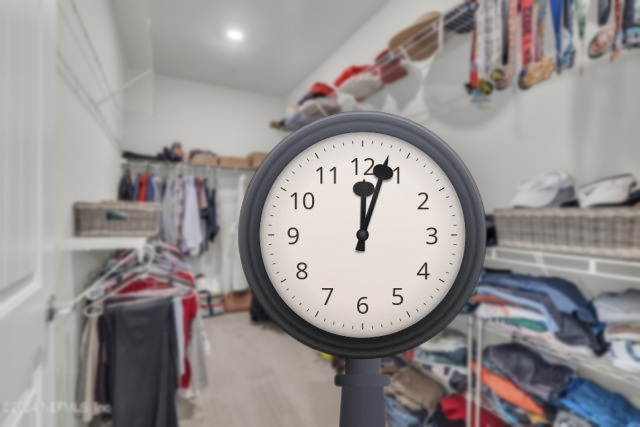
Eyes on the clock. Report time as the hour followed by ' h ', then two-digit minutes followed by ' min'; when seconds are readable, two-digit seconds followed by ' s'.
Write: 12 h 03 min
